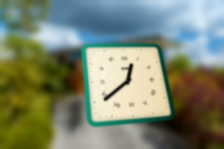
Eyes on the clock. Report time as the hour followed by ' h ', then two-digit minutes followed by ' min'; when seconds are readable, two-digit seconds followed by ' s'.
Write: 12 h 39 min
